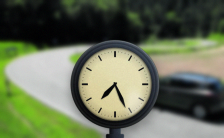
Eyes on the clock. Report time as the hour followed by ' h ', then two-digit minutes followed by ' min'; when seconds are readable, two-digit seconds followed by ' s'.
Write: 7 h 26 min
